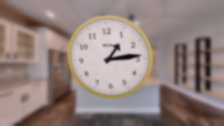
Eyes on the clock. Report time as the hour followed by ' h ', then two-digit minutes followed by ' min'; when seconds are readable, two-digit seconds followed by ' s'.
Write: 1 h 14 min
